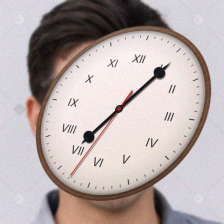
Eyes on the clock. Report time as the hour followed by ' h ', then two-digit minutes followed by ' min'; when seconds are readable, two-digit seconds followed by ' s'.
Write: 7 h 05 min 33 s
